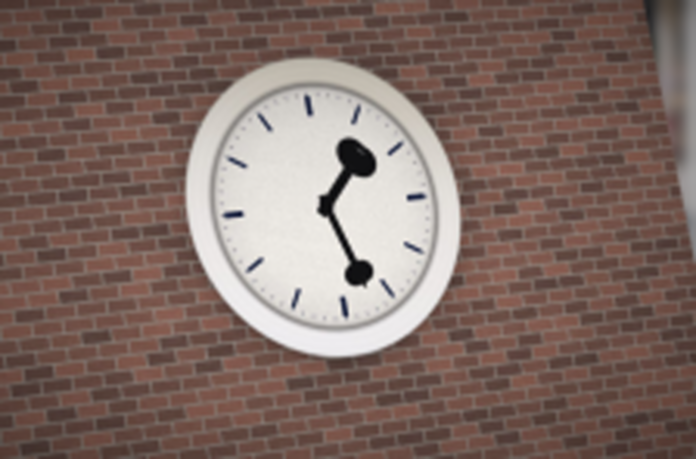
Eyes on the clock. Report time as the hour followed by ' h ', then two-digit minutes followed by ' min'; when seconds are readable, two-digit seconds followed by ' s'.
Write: 1 h 27 min
